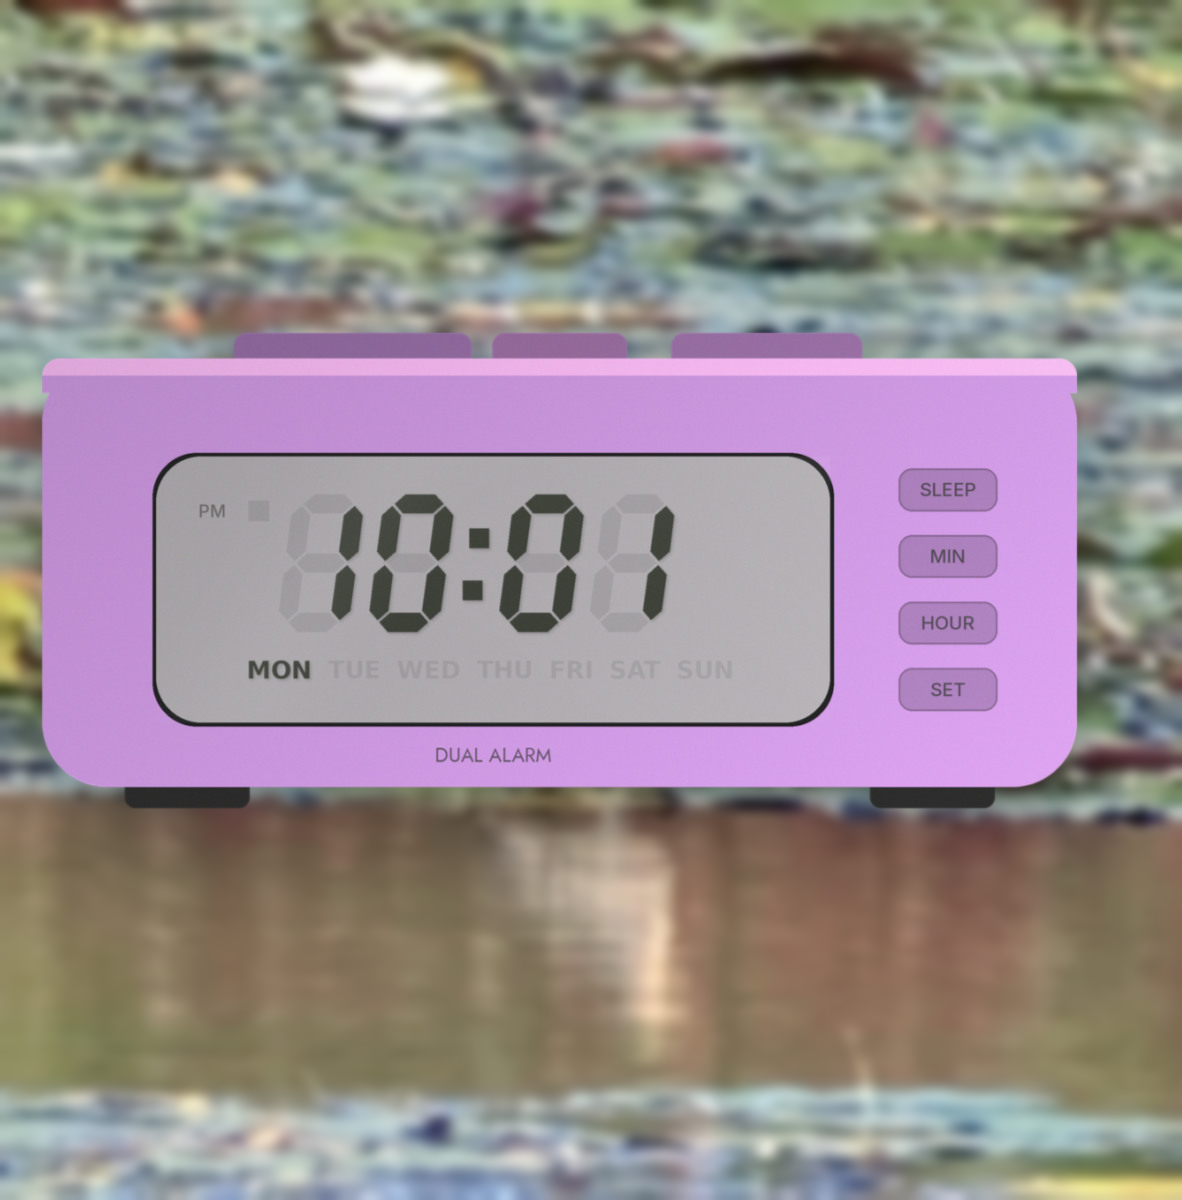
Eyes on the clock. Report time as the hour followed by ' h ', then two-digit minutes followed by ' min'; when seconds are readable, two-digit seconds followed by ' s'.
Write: 10 h 01 min
